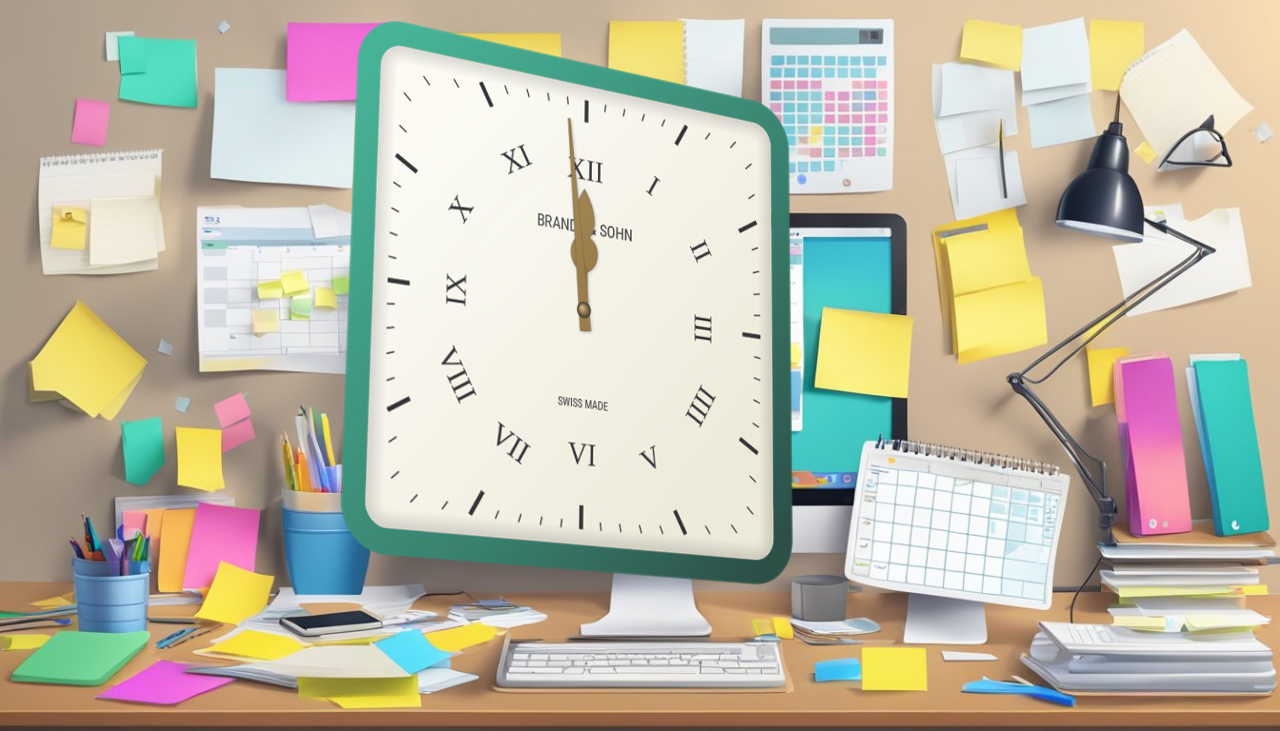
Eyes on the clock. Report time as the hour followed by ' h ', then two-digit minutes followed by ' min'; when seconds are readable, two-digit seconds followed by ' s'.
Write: 11 h 59 min
